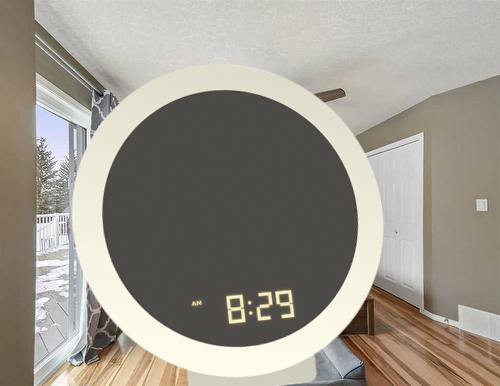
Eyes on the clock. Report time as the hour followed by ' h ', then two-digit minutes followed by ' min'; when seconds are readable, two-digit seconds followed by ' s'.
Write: 8 h 29 min
